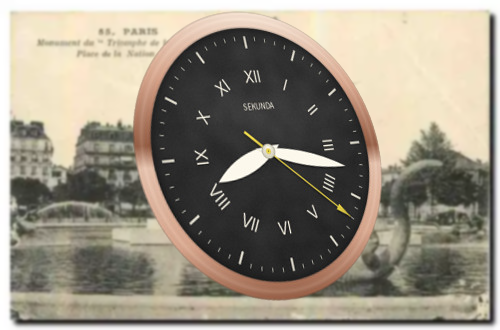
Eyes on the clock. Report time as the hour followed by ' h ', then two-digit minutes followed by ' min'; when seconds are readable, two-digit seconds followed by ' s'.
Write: 8 h 17 min 22 s
